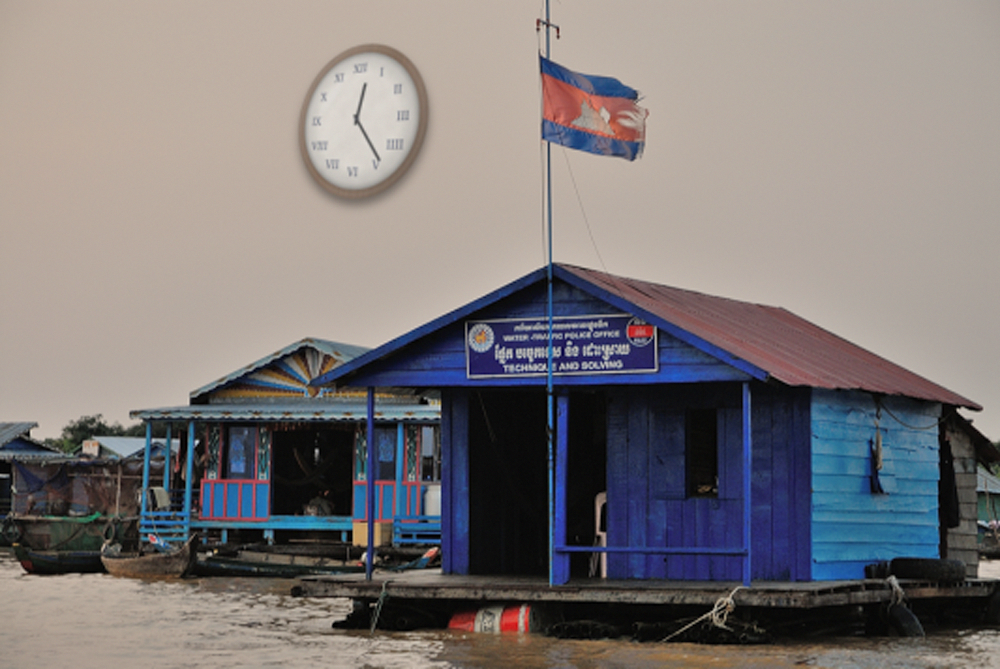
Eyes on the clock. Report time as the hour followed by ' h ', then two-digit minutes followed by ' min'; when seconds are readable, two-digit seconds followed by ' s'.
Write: 12 h 24 min
